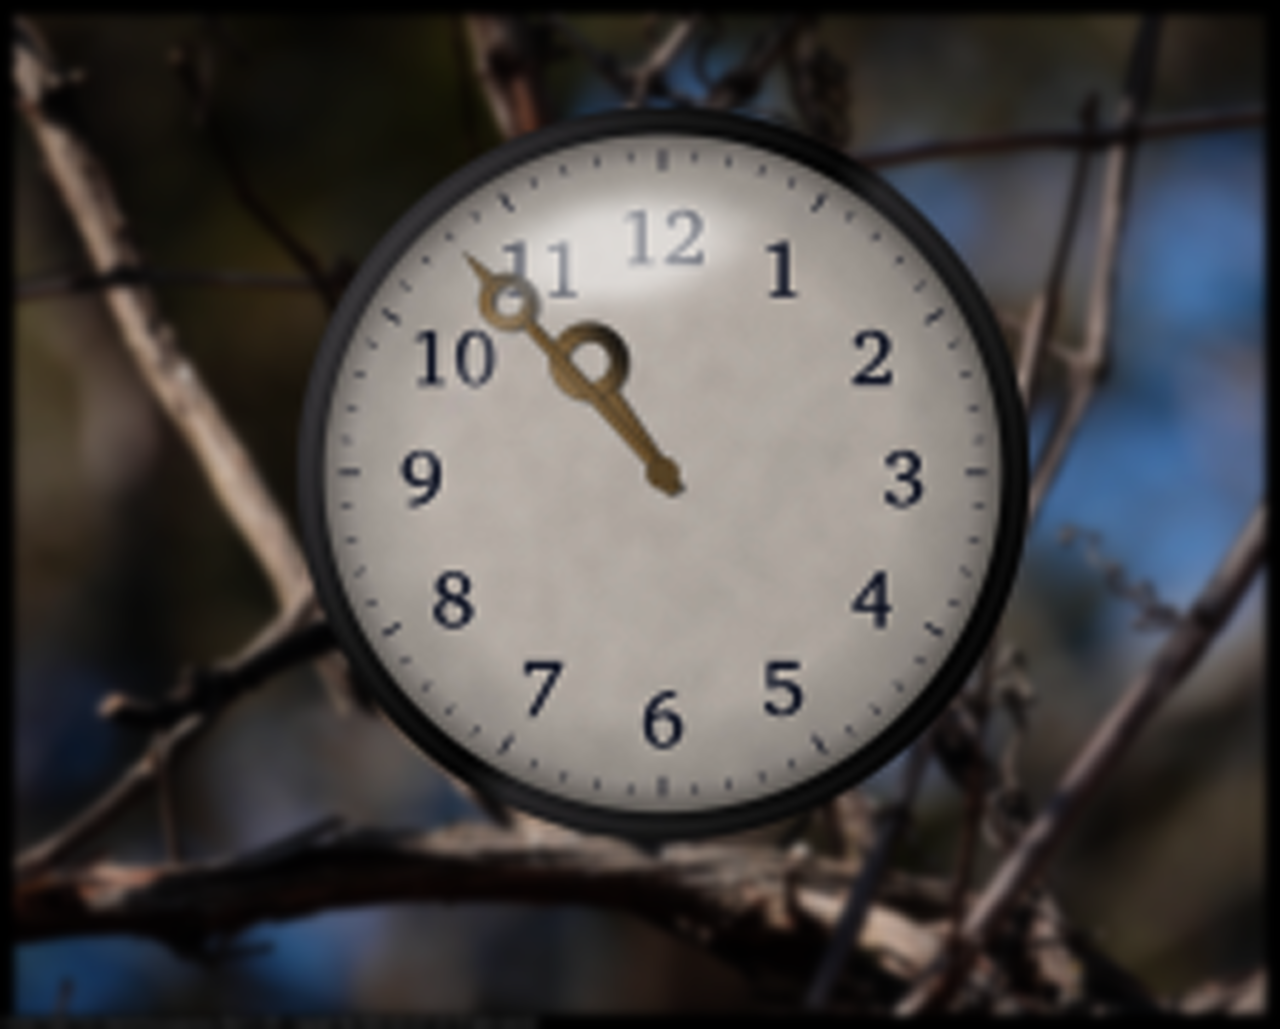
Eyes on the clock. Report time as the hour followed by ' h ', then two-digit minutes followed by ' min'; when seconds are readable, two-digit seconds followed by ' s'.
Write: 10 h 53 min
